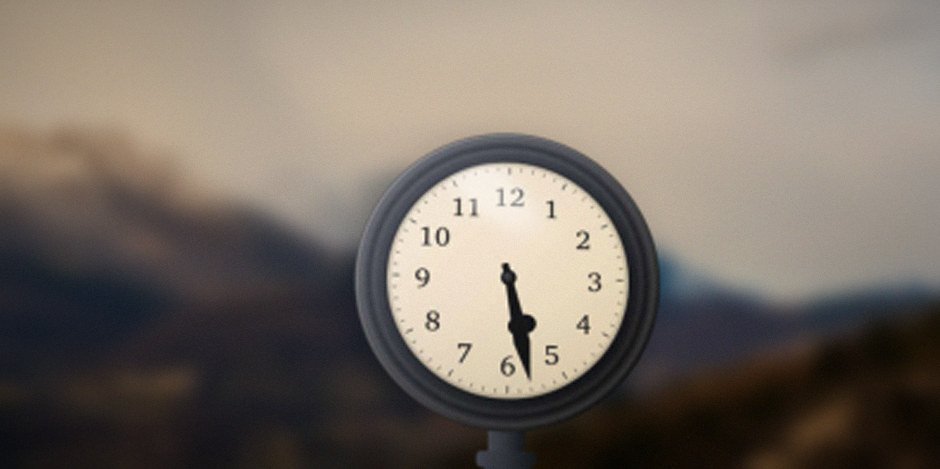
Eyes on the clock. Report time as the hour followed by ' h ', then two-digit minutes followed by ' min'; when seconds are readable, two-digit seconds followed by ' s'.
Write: 5 h 28 min
